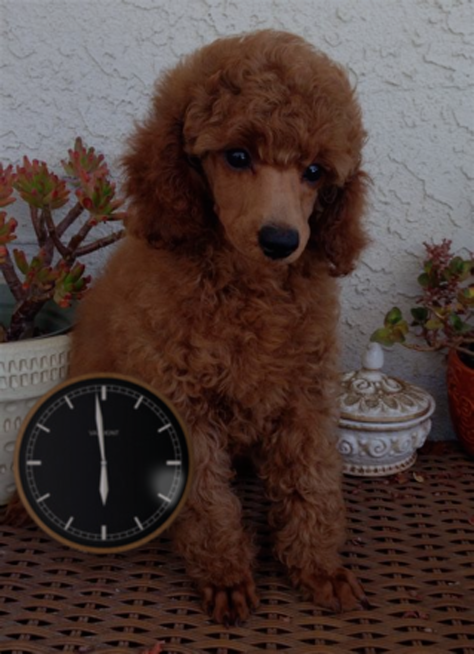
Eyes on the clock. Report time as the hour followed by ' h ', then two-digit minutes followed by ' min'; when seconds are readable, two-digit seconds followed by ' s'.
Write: 5 h 59 min
